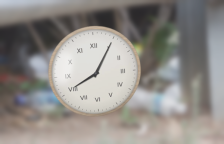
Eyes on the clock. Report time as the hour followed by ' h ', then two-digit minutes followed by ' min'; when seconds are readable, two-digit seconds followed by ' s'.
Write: 8 h 05 min
